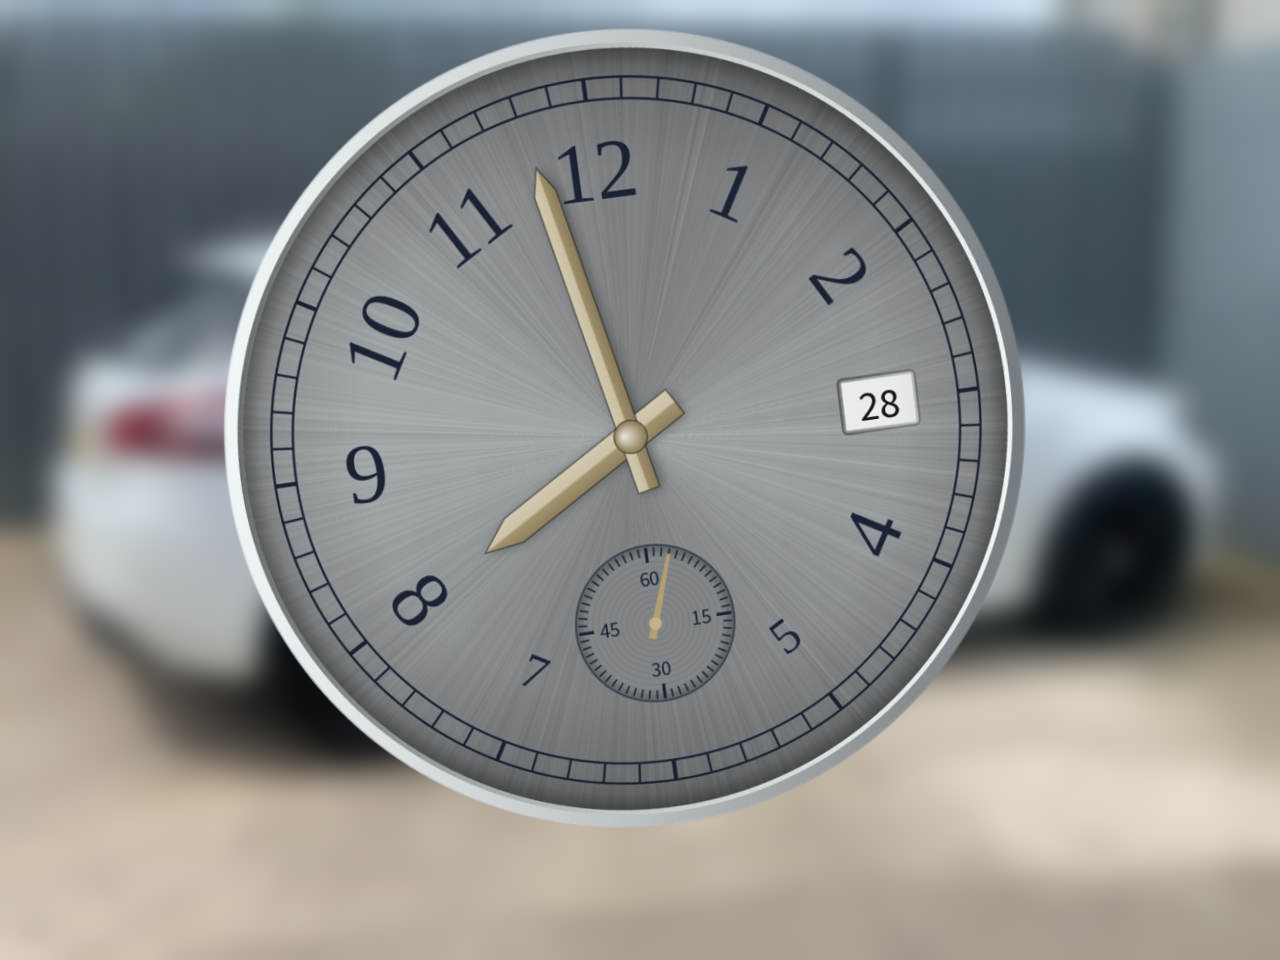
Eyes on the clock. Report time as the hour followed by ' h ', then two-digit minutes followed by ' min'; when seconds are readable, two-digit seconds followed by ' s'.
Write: 7 h 58 min 03 s
